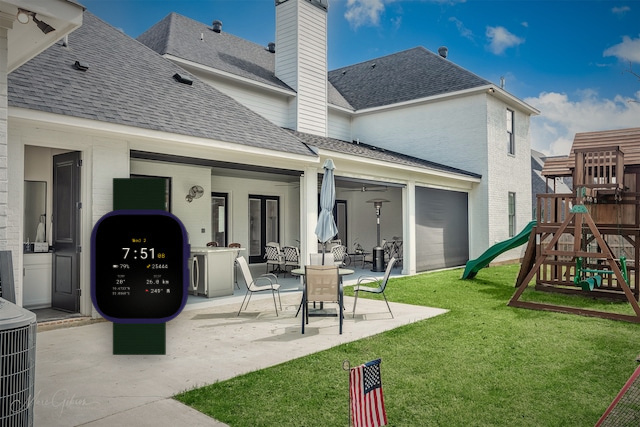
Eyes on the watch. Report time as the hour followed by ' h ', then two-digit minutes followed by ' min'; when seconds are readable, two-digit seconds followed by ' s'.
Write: 7 h 51 min
